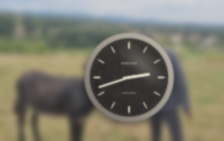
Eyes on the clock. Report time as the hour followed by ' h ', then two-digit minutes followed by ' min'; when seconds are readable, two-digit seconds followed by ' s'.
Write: 2 h 42 min
